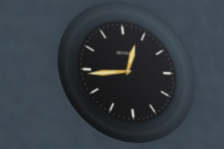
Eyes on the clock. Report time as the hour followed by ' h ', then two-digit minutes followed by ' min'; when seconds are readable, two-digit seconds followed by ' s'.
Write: 12 h 44 min
